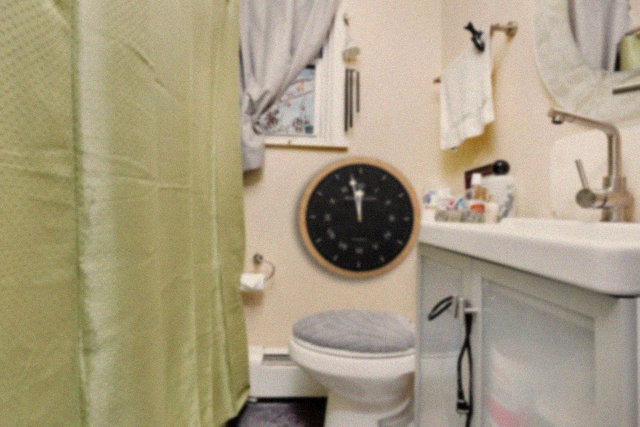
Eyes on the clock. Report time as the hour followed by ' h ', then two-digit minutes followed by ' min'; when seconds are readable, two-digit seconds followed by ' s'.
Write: 11 h 58 min
